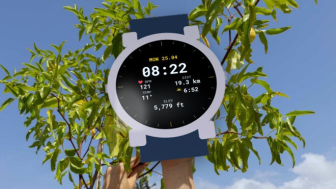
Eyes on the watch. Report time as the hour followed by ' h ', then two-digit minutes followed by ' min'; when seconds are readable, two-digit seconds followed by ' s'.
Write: 8 h 22 min
